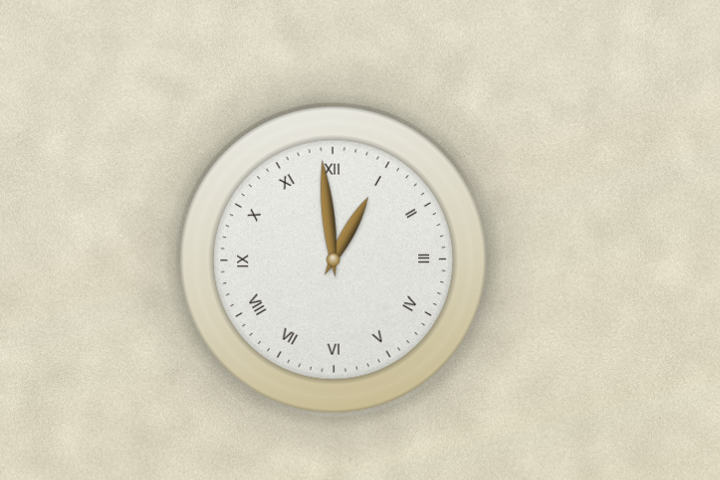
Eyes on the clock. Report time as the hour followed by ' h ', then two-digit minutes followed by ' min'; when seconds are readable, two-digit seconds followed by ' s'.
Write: 12 h 59 min
